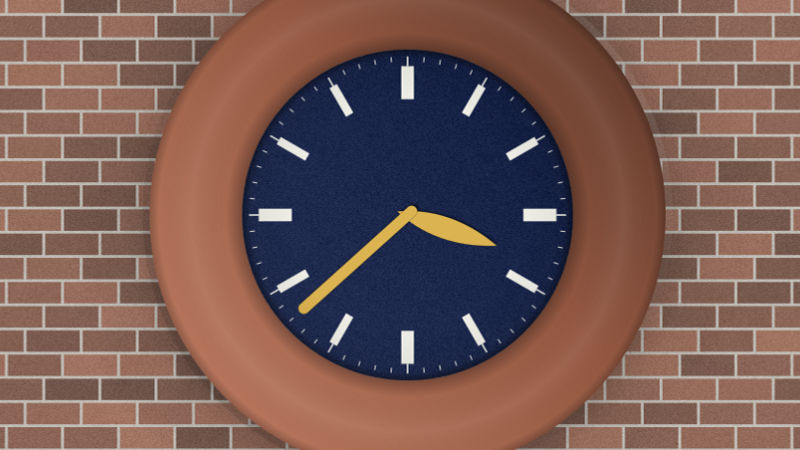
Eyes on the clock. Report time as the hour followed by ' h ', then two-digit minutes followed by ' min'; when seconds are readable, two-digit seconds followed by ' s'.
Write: 3 h 38 min
